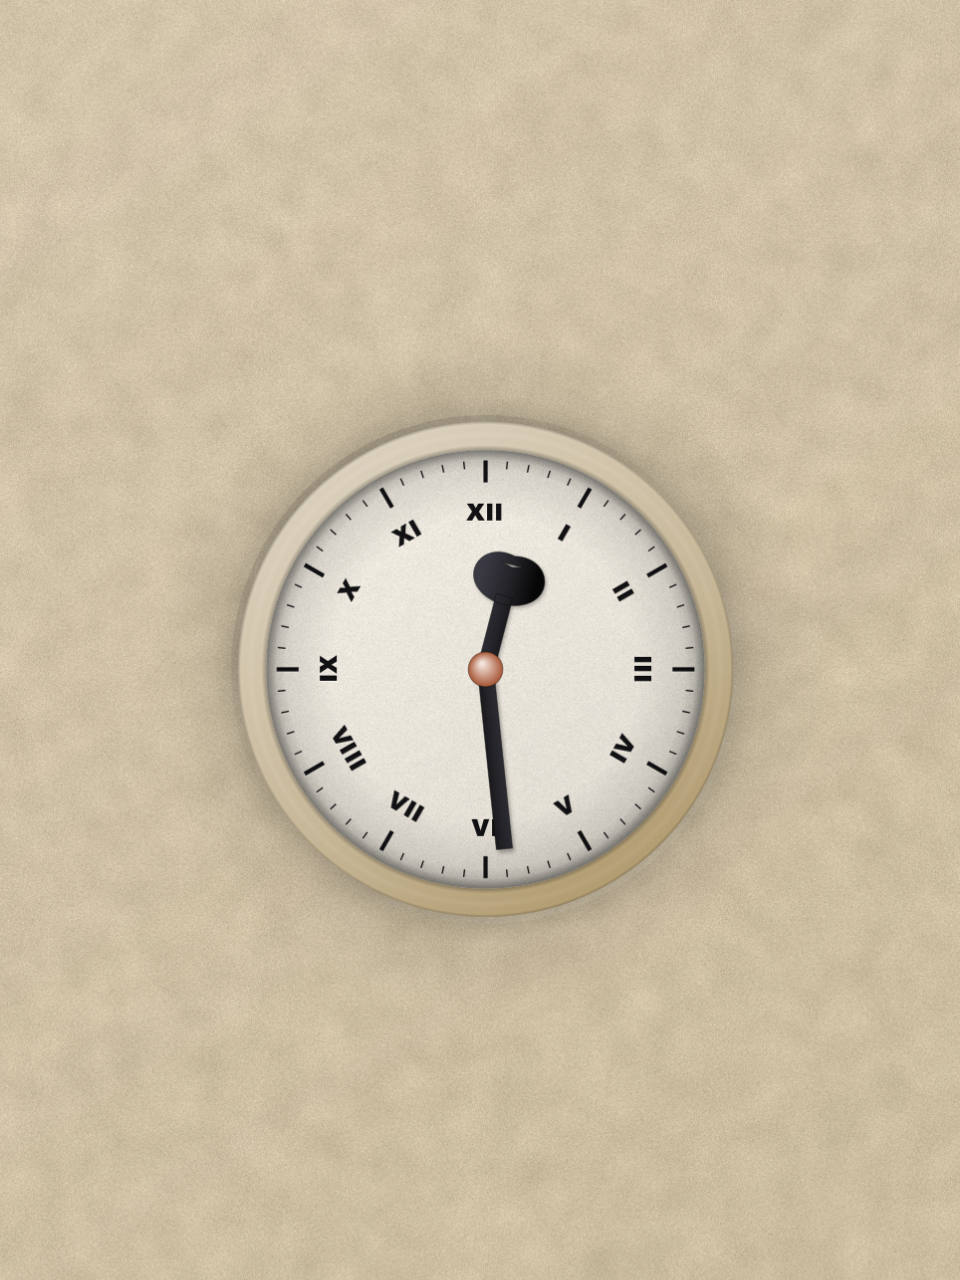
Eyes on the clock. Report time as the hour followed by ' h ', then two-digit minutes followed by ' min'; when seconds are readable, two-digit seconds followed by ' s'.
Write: 12 h 29 min
